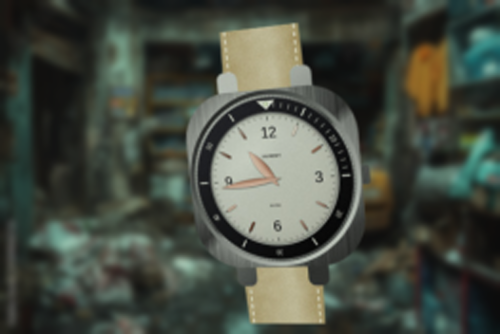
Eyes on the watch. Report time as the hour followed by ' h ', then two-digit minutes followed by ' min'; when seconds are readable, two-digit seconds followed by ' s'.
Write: 10 h 44 min
